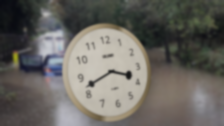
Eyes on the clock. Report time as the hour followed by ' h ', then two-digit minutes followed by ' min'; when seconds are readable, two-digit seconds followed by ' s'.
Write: 3 h 42 min
